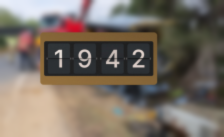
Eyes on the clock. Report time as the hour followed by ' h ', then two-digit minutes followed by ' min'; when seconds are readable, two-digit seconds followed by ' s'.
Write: 19 h 42 min
